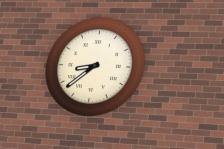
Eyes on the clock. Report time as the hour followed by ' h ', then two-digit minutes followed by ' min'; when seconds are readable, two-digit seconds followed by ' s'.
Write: 8 h 38 min
